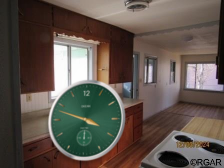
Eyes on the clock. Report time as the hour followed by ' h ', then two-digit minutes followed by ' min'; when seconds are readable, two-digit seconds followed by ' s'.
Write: 3 h 48 min
